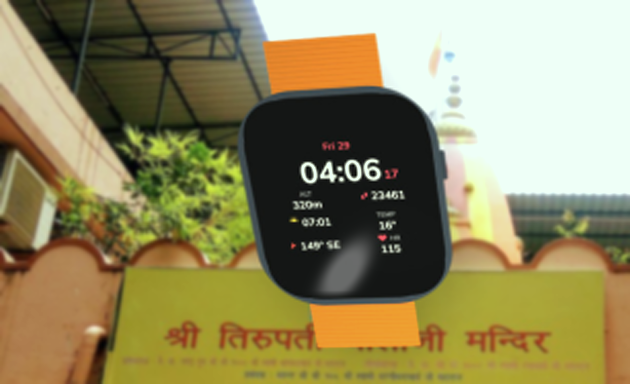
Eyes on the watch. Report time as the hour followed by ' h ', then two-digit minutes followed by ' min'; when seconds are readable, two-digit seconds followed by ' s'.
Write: 4 h 06 min
